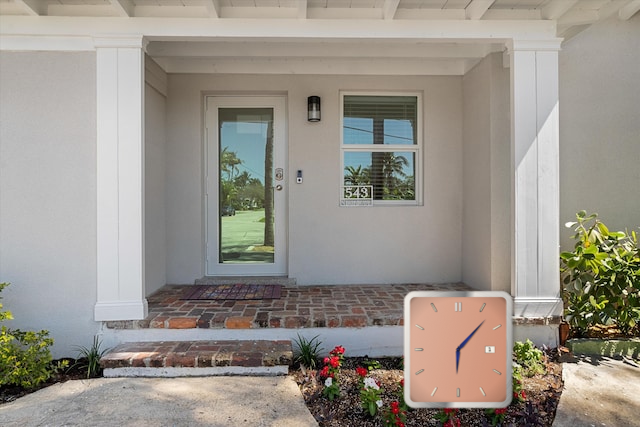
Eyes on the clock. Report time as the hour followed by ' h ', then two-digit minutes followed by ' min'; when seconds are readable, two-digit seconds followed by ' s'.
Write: 6 h 07 min
